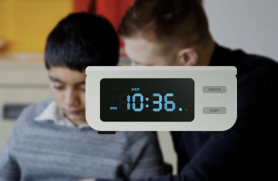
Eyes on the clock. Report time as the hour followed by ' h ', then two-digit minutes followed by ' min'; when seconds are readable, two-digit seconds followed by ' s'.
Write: 10 h 36 min
